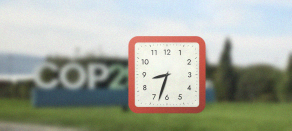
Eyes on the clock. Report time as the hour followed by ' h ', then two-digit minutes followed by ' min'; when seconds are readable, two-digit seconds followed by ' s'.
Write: 8 h 33 min
